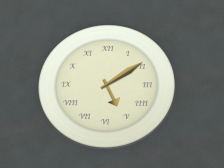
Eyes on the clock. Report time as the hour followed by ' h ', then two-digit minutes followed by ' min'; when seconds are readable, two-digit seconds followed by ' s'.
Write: 5 h 09 min
